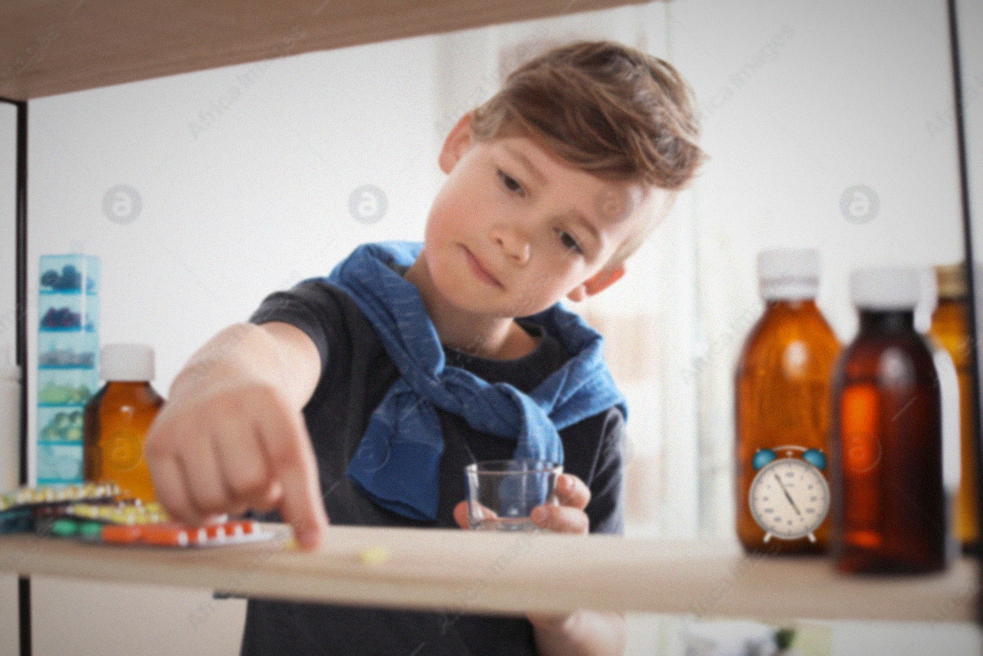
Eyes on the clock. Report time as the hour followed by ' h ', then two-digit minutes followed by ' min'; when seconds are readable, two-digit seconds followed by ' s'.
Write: 4 h 55 min
